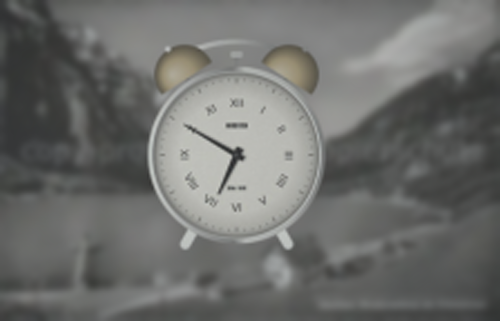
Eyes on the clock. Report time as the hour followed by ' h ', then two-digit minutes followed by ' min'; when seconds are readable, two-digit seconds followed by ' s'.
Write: 6 h 50 min
